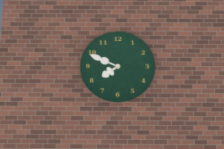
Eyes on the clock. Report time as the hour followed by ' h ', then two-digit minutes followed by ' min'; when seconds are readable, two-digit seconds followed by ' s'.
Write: 7 h 49 min
